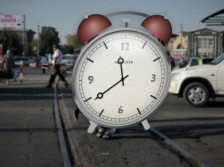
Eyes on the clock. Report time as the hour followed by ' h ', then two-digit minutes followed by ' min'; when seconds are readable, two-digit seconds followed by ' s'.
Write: 11 h 39 min
